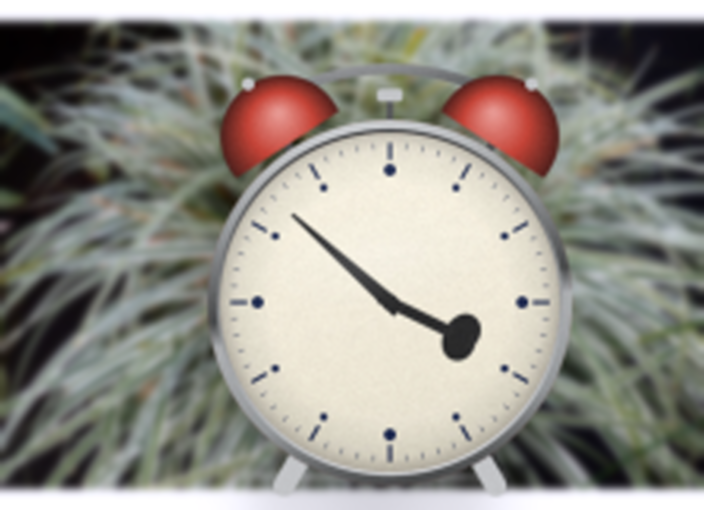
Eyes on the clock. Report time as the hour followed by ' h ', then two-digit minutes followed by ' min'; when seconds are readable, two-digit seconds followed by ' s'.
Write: 3 h 52 min
